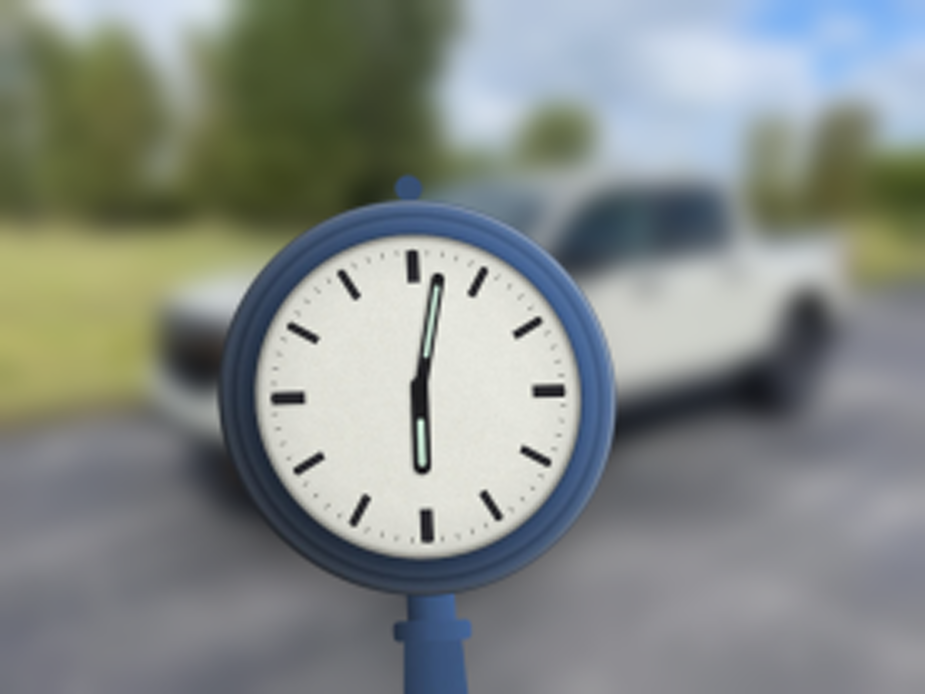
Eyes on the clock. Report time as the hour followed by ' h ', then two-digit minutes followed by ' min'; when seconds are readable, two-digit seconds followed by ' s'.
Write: 6 h 02 min
